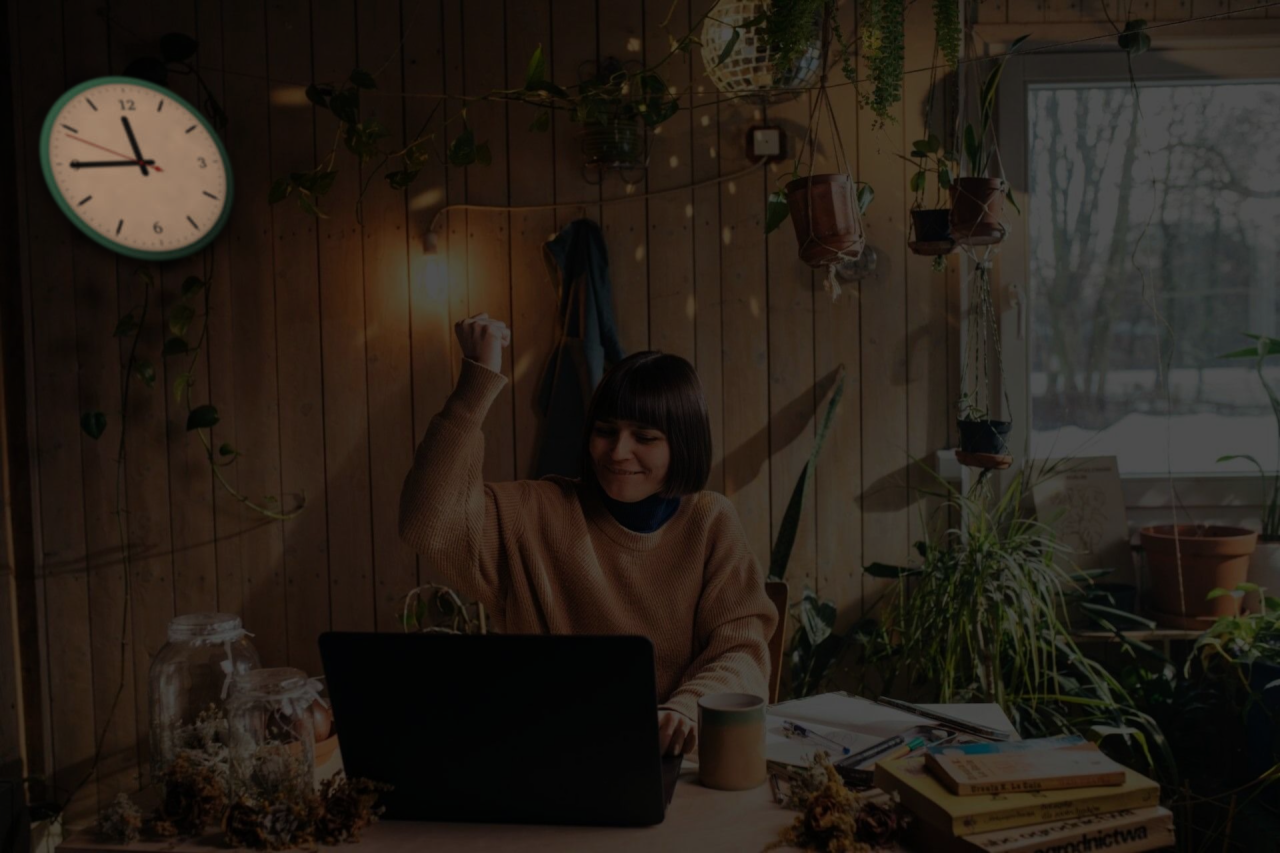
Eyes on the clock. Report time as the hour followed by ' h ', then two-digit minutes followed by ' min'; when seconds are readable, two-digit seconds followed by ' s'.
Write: 11 h 44 min 49 s
